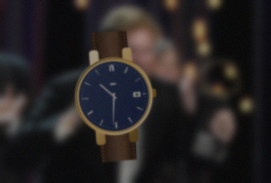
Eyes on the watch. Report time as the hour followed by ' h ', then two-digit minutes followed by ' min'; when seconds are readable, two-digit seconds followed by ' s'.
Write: 10 h 31 min
